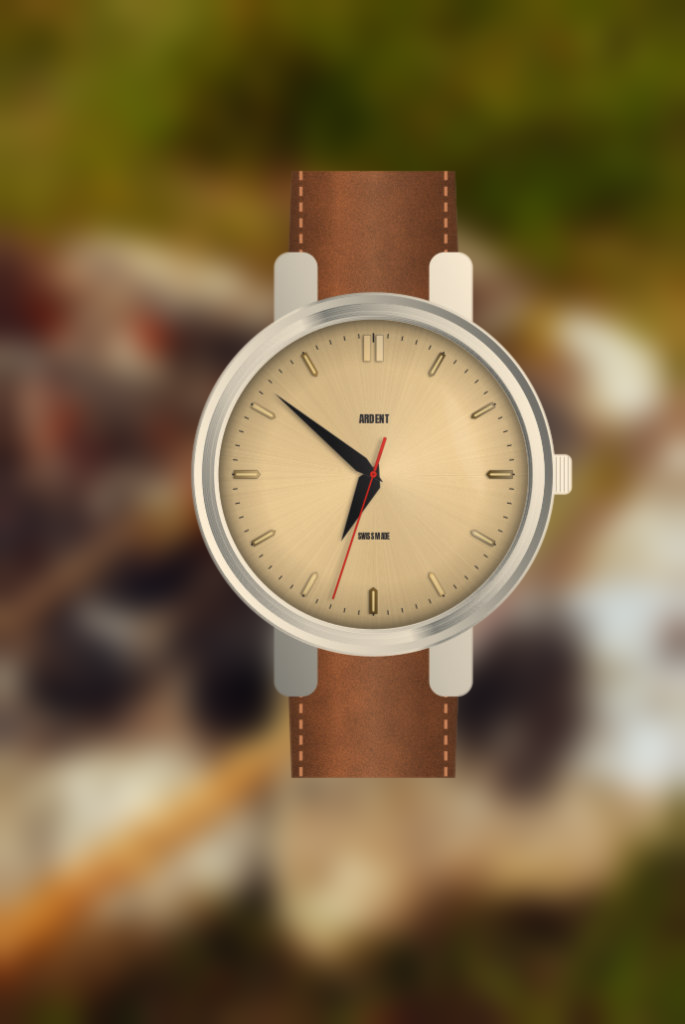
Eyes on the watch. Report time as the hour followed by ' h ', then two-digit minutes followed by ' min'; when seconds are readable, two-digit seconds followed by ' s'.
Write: 6 h 51 min 33 s
